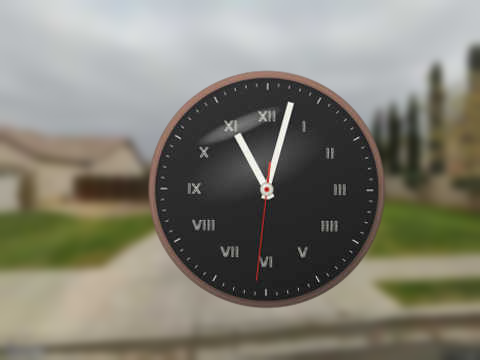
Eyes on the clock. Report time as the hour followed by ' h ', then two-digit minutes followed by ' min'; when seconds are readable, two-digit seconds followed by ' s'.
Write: 11 h 02 min 31 s
